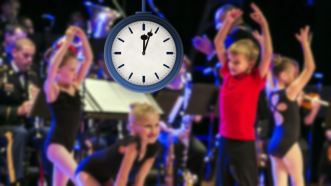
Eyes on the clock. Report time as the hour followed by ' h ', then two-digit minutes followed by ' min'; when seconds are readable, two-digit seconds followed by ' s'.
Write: 12 h 03 min
